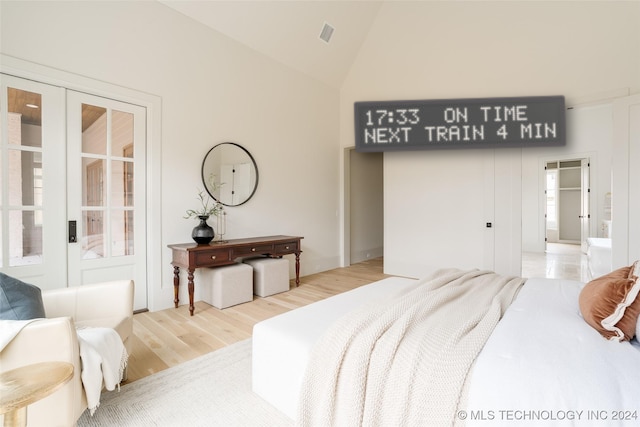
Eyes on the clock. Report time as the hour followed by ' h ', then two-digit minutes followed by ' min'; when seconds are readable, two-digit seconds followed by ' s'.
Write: 17 h 33 min
